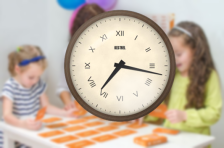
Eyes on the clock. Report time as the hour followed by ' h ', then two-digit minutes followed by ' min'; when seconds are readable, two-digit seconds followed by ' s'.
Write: 7 h 17 min
